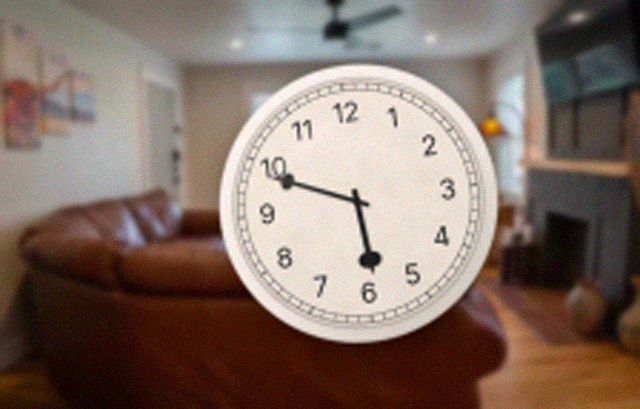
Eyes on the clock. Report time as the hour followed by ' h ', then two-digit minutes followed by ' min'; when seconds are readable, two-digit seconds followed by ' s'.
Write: 5 h 49 min
